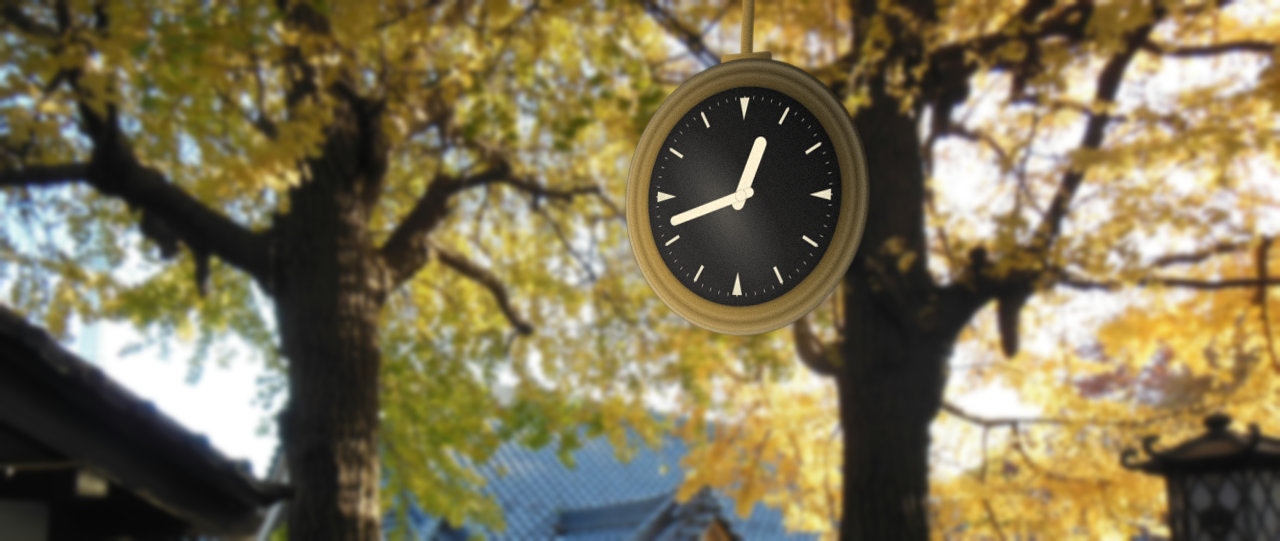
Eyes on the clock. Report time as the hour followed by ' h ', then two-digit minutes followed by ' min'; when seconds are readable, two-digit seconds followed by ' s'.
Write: 12 h 42 min
